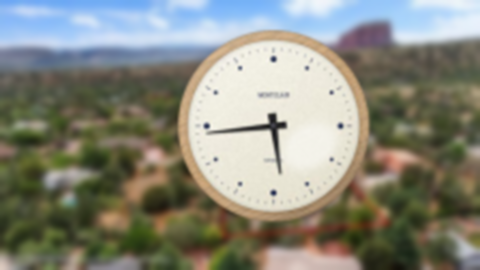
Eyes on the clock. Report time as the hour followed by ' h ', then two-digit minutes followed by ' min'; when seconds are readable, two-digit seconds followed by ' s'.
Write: 5 h 44 min
